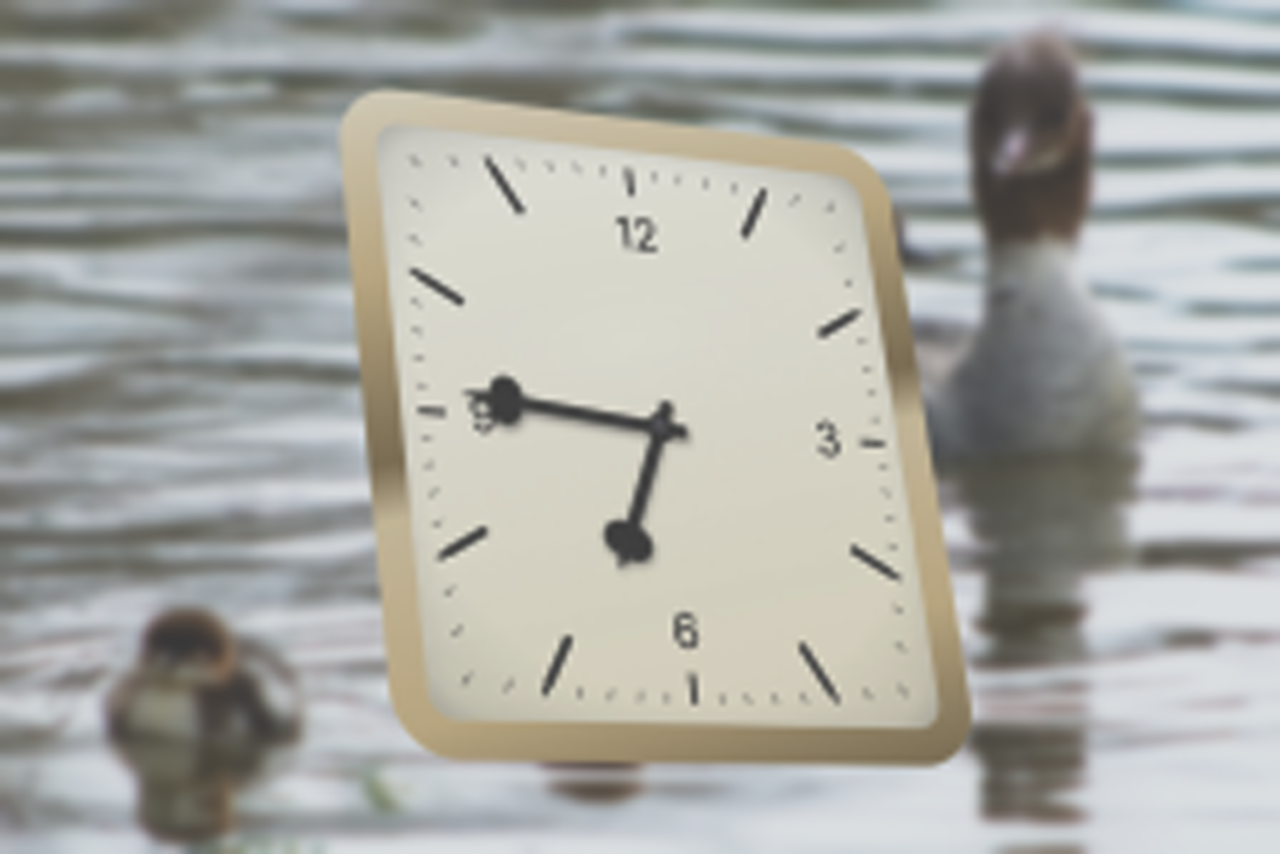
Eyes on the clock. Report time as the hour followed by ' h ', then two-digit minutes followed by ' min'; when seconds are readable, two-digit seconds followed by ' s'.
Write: 6 h 46 min
